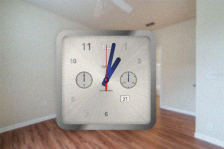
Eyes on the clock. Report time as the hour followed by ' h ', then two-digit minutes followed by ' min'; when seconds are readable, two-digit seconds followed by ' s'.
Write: 1 h 02 min
